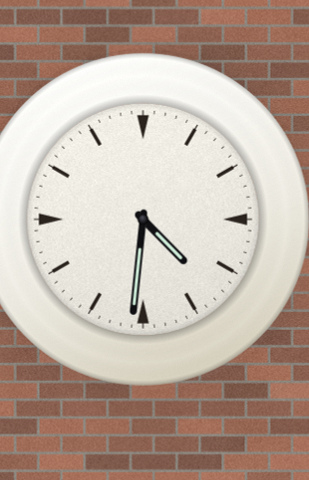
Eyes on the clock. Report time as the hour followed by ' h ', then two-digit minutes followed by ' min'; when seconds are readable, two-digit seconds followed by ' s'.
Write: 4 h 31 min
